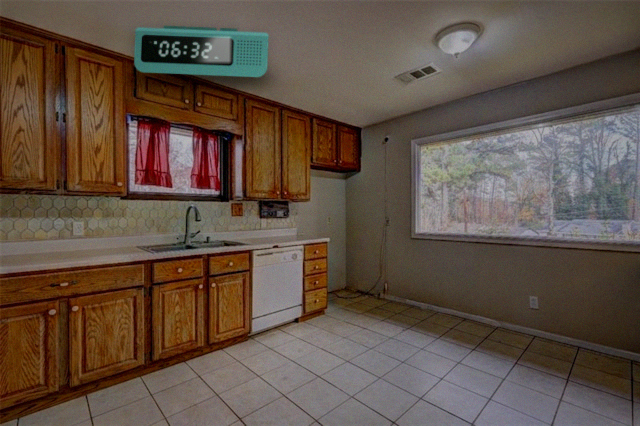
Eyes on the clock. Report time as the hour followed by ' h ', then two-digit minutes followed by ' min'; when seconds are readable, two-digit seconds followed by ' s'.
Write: 6 h 32 min
